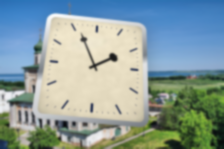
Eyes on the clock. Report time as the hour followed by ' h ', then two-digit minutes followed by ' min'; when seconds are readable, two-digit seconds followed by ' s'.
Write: 1 h 56 min
